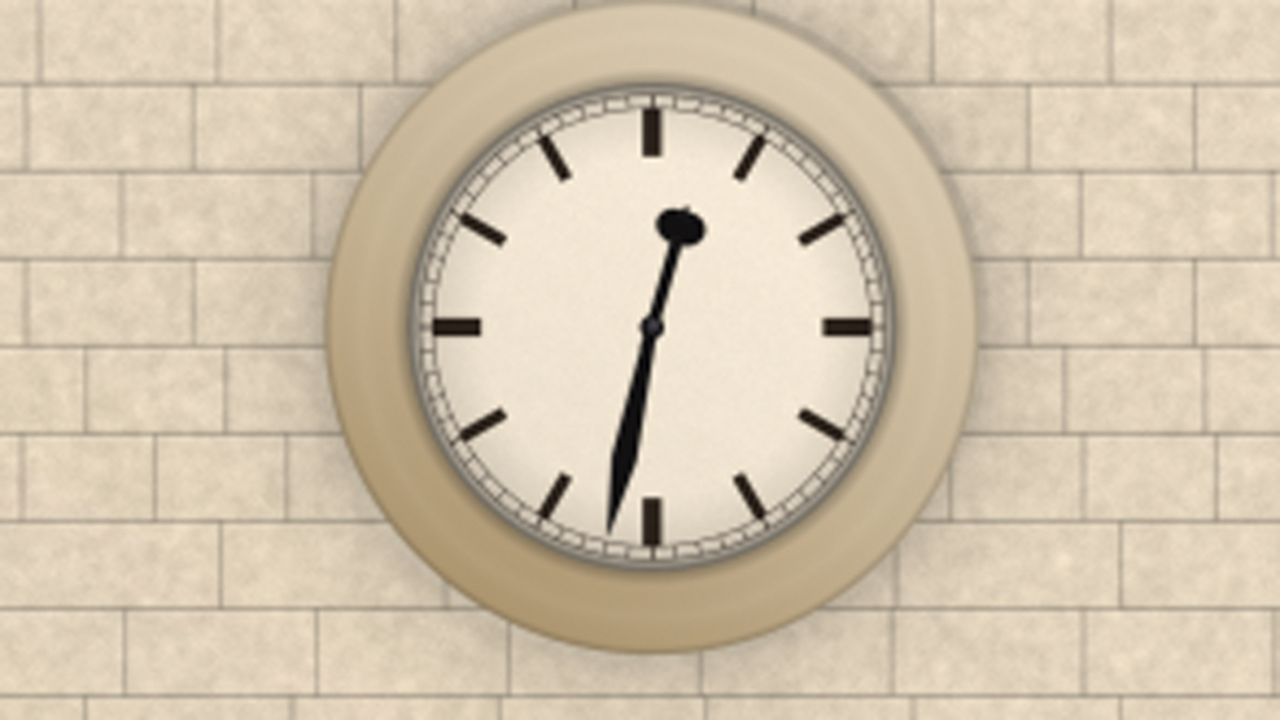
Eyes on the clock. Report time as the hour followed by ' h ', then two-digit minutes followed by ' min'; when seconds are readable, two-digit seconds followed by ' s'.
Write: 12 h 32 min
